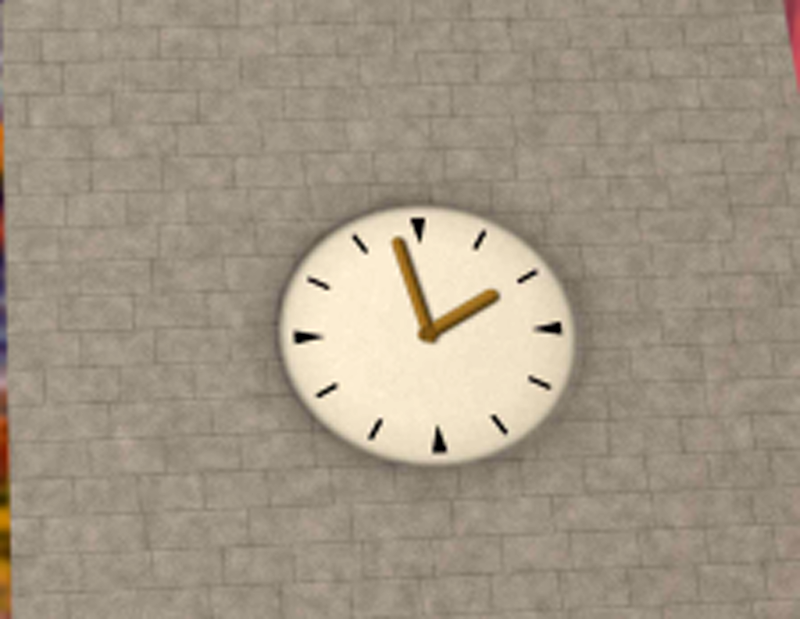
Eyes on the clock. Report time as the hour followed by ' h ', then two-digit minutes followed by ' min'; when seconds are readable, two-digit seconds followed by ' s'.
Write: 1 h 58 min
